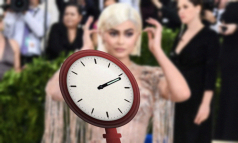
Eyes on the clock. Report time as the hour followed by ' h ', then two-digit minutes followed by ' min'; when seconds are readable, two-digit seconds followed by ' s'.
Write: 2 h 11 min
